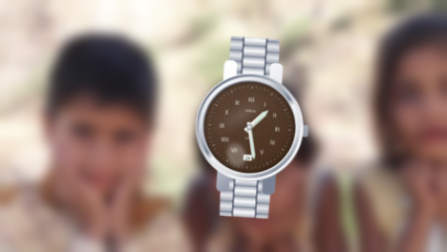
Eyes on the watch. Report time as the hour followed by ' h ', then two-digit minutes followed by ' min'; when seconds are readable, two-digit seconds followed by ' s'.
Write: 1 h 28 min
